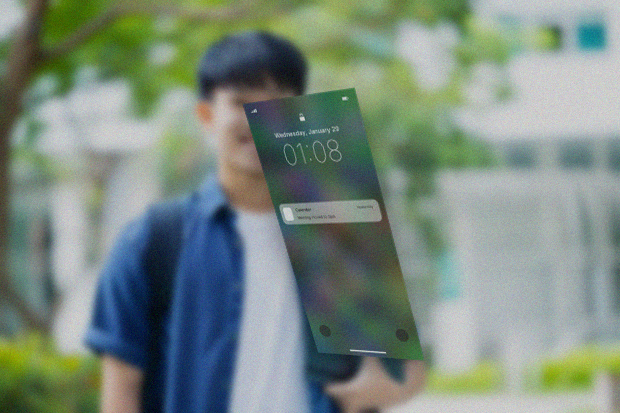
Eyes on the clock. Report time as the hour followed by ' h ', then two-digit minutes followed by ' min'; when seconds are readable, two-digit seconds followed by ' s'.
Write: 1 h 08 min
